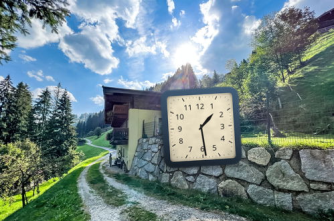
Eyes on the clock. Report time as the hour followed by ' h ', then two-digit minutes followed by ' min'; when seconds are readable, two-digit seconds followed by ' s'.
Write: 1 h 29 min
